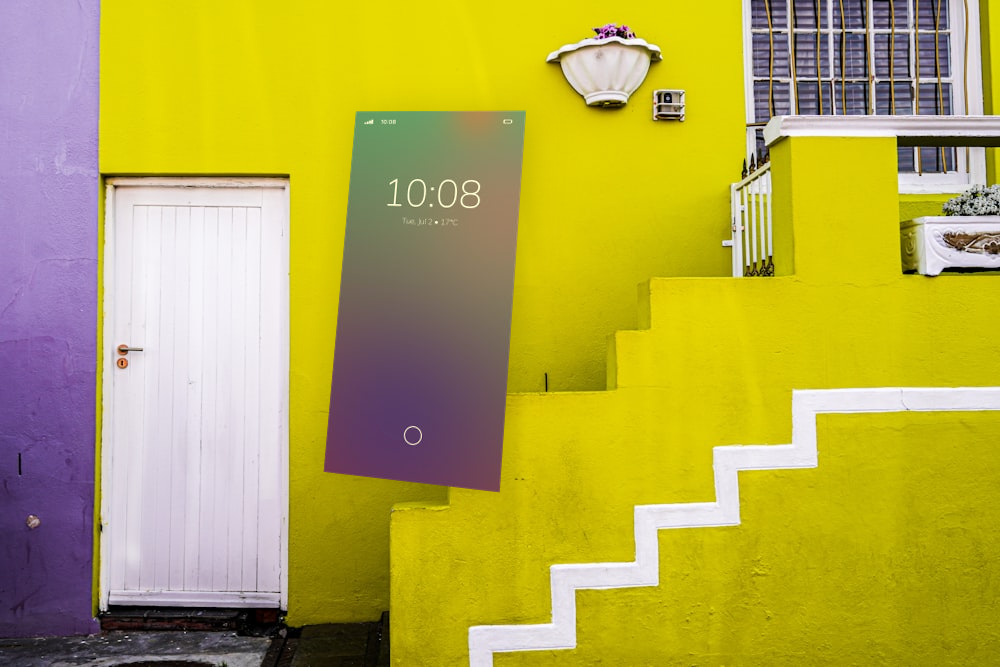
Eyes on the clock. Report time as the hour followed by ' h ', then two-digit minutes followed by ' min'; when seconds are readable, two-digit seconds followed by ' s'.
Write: 10 h 08 min
